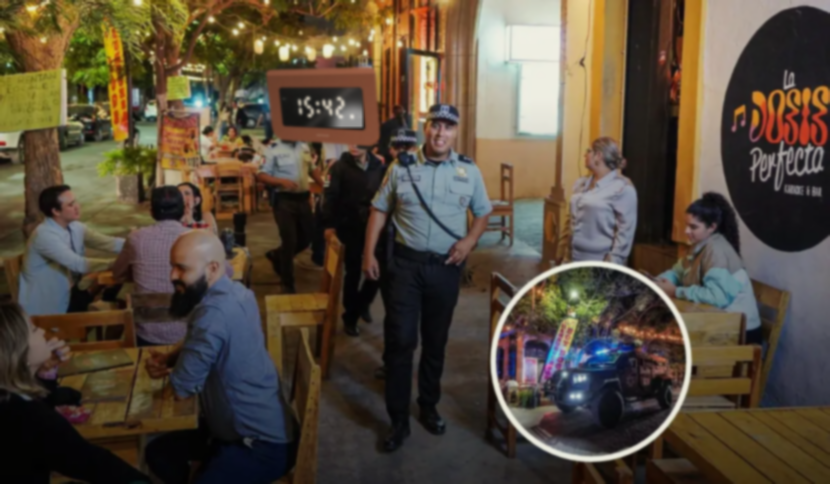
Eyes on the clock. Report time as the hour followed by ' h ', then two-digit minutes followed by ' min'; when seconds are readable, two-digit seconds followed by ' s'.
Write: 15 h 42 min
